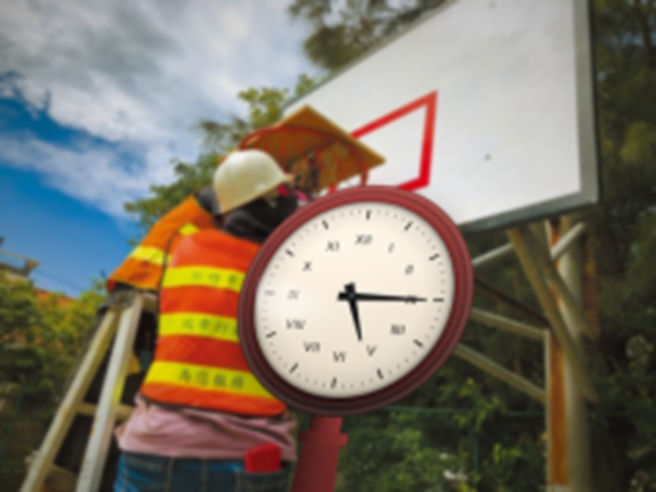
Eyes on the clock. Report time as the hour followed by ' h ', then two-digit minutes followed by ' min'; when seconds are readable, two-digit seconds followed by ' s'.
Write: 5 h 15 min
